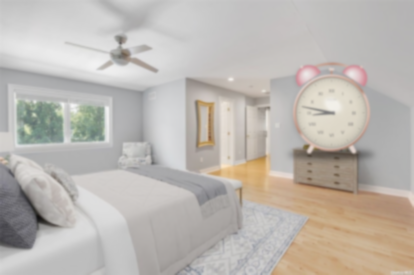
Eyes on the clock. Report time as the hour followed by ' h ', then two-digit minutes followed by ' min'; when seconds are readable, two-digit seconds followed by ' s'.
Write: 8 h 47 min
